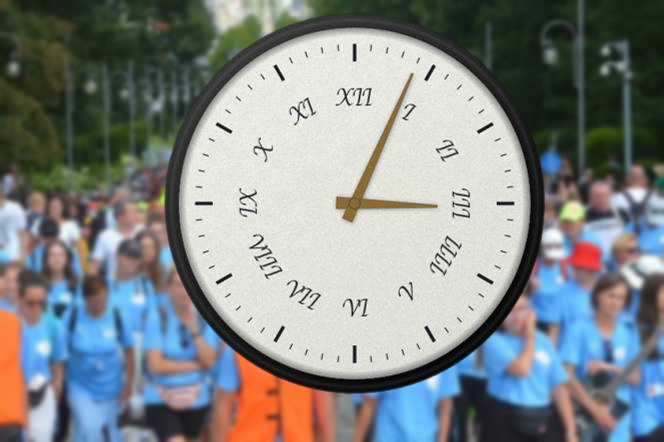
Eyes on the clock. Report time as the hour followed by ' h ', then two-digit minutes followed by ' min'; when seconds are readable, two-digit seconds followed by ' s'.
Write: 3 h 04 min
